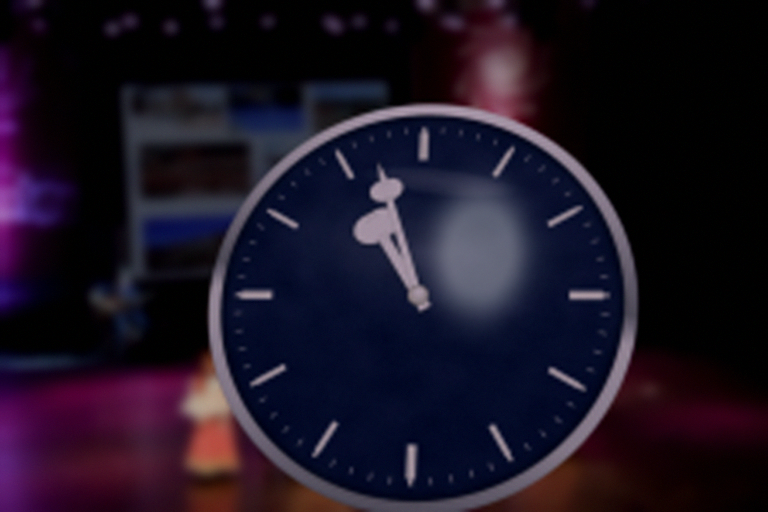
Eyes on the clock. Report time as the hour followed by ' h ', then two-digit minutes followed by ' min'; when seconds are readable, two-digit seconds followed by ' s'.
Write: 10 h 57 min
